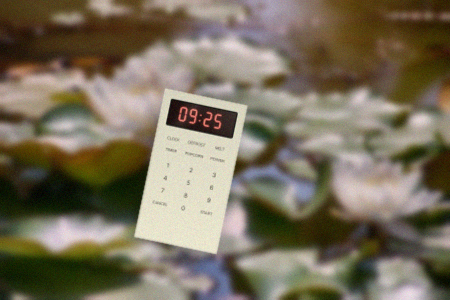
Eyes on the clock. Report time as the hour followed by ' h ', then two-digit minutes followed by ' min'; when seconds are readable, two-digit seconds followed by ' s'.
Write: 9 h 25 min
